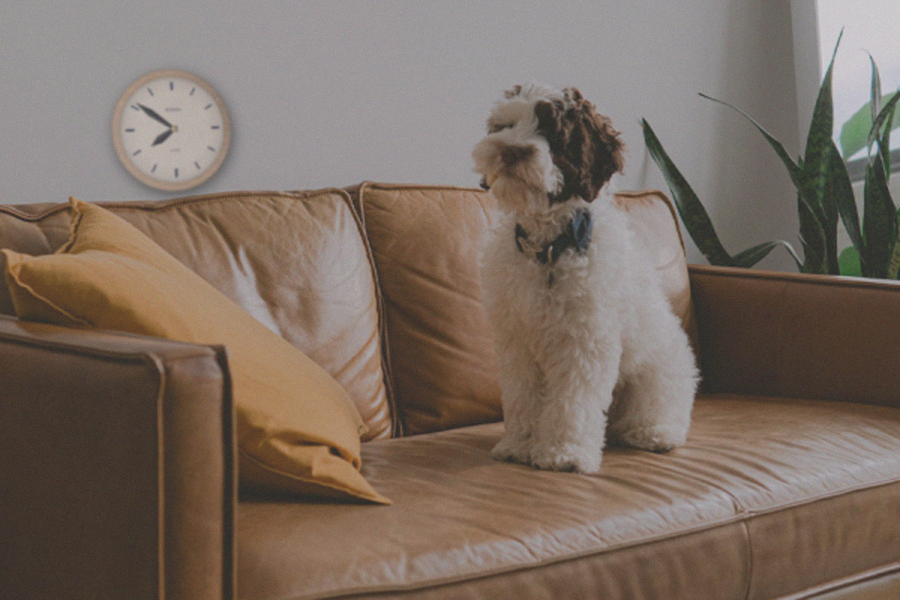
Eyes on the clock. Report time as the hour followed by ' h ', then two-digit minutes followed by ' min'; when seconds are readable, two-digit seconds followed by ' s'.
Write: 7 h 51 min
